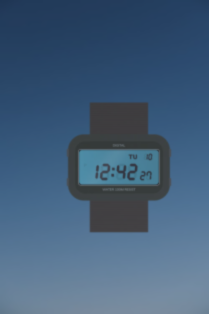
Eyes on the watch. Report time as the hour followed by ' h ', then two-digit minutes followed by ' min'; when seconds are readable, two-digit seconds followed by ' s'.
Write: 12 h 42 min
